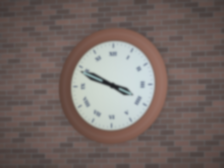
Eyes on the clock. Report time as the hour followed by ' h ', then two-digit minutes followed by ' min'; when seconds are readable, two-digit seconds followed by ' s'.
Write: 3 h 49 min
